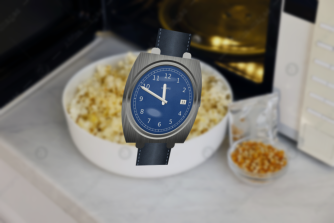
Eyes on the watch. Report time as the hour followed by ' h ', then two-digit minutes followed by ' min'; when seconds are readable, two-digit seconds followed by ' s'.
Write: 11 h 49 min
